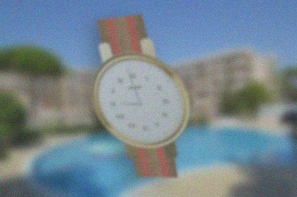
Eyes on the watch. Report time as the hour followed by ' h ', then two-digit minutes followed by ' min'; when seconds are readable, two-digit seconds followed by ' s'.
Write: 8 h 59 min
